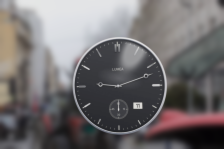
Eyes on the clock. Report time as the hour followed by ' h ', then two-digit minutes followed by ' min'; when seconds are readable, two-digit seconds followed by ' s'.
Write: 9 h 12 min
